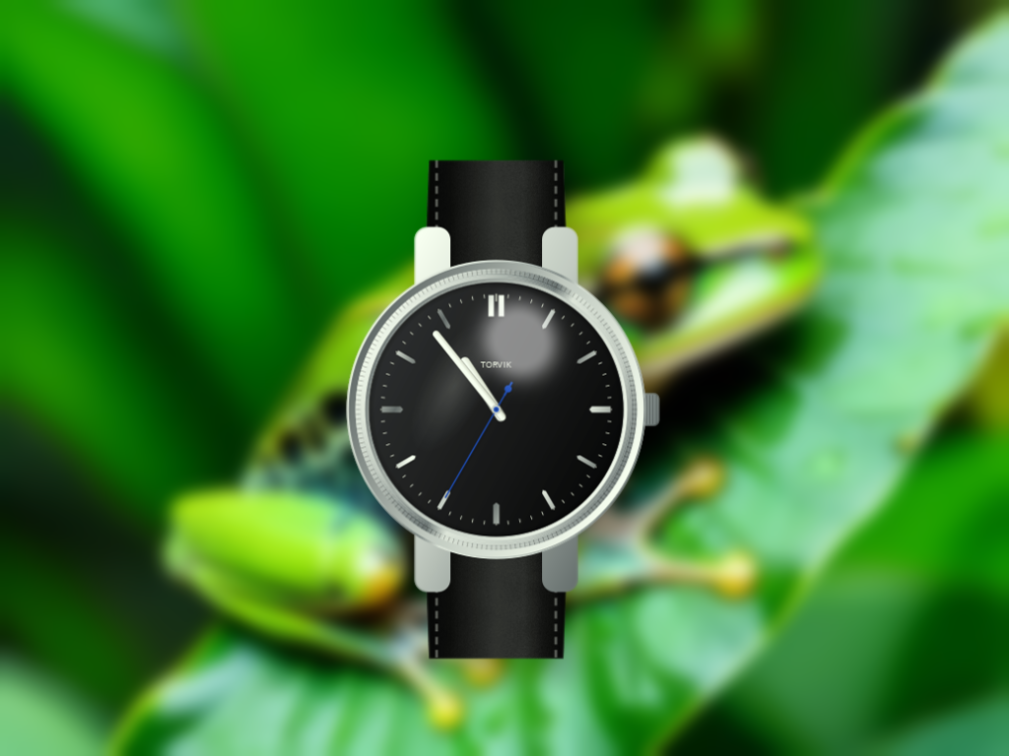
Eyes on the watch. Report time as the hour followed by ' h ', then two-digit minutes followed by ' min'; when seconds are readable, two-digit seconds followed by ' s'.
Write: 10 h 53 min 35 s
